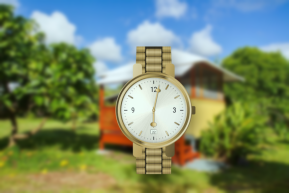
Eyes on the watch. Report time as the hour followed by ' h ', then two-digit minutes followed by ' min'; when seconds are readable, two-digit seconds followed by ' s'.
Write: 6 h 02 min
